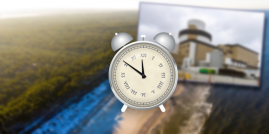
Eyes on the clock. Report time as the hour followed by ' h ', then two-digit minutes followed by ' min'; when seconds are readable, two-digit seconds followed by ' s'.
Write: 11 h 51 min
